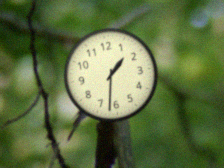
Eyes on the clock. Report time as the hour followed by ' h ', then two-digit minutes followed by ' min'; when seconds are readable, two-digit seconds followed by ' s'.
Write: 1 h 32 min
